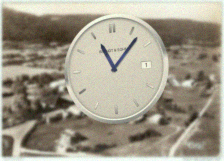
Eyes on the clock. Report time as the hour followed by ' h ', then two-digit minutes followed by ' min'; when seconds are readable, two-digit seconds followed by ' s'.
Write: 11 h 07 min
